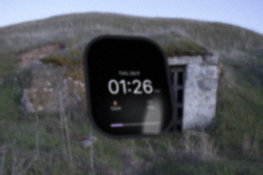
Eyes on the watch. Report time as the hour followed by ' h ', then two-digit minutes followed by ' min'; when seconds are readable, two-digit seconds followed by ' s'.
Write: 1 h 26 min
